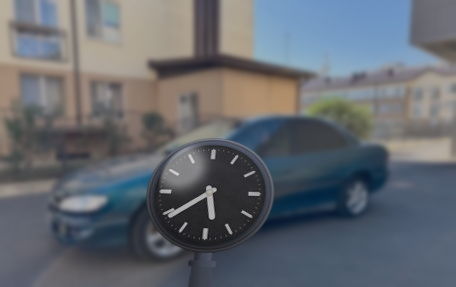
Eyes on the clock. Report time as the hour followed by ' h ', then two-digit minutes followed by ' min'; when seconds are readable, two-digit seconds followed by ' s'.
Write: 5 h 39 min
